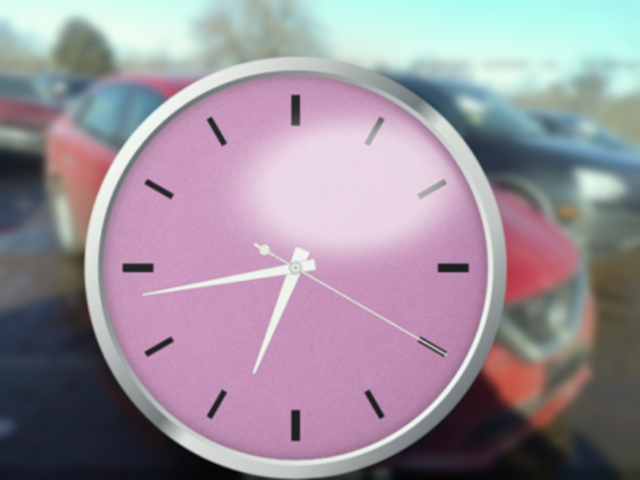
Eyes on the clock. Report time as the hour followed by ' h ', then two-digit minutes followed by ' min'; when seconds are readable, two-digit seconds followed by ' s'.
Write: 6 h 43 min 20 s
